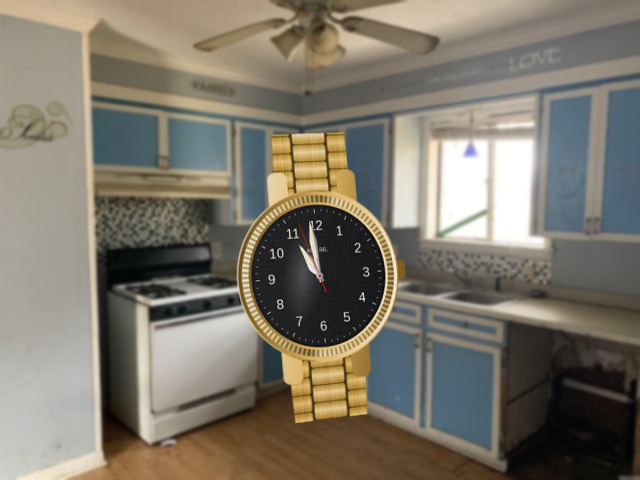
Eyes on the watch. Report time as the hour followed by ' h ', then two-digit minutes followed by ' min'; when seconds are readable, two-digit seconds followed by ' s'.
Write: 10 h 58 min 57 s
